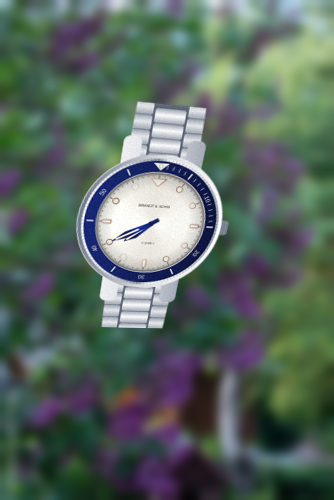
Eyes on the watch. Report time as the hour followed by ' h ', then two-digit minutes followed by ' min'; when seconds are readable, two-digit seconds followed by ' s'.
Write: 7 h 40 min
